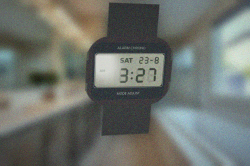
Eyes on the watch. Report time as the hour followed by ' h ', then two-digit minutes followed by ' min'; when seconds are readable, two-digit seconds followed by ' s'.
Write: 3 h 27 min
